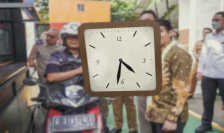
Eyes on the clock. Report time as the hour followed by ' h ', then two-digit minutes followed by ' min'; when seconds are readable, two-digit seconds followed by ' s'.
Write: 4 h 32 min
